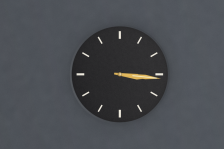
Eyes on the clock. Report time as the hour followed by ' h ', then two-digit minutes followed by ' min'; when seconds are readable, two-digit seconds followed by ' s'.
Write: 3 h 16 min
